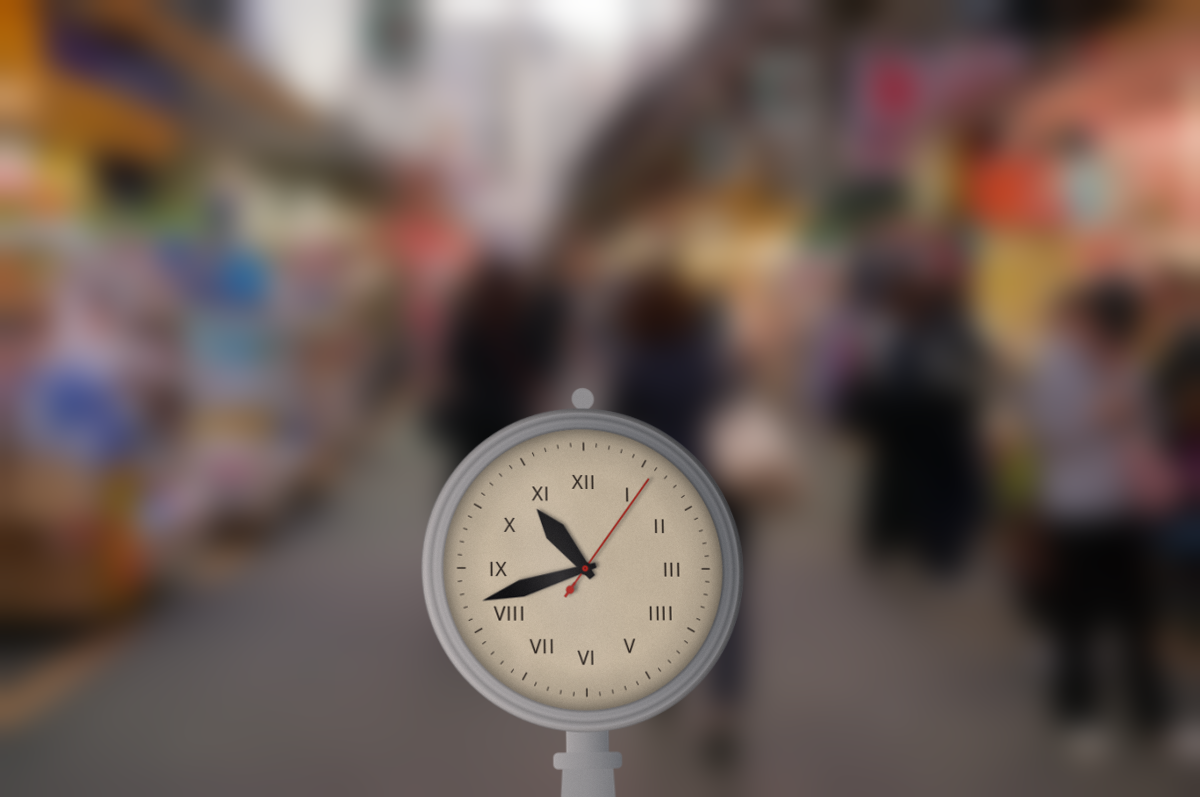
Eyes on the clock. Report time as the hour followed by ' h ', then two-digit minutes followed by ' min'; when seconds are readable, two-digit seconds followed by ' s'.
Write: 10 h 42 min 06 s
